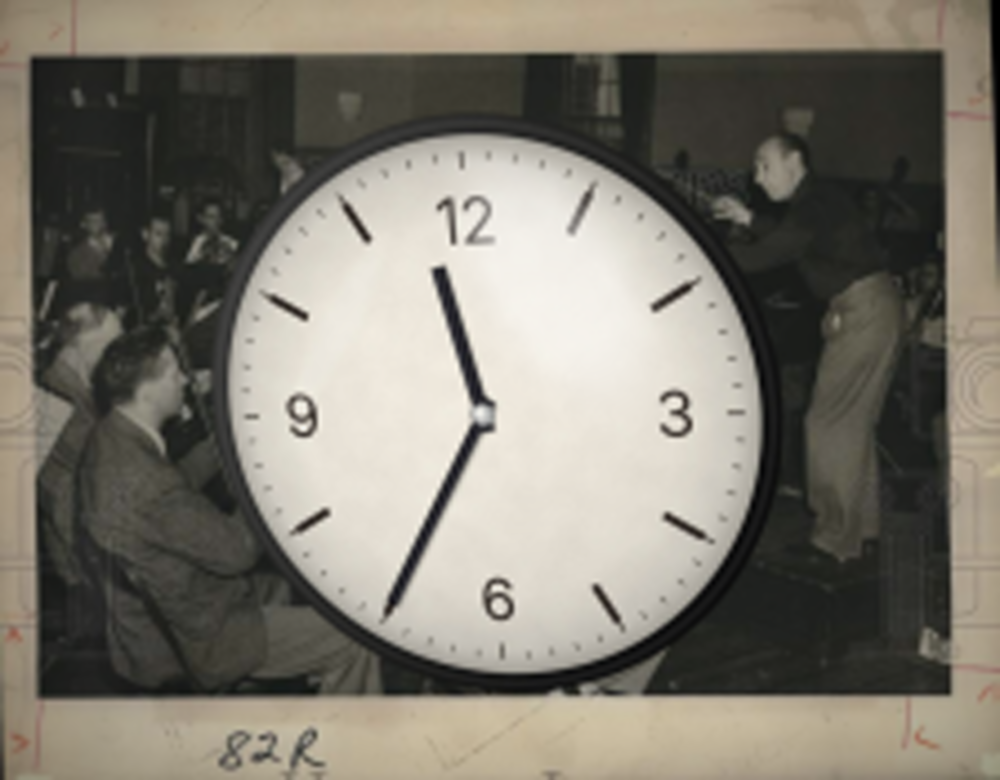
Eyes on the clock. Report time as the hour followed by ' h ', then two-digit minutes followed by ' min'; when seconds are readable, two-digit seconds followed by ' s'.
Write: 11 h 35 min
